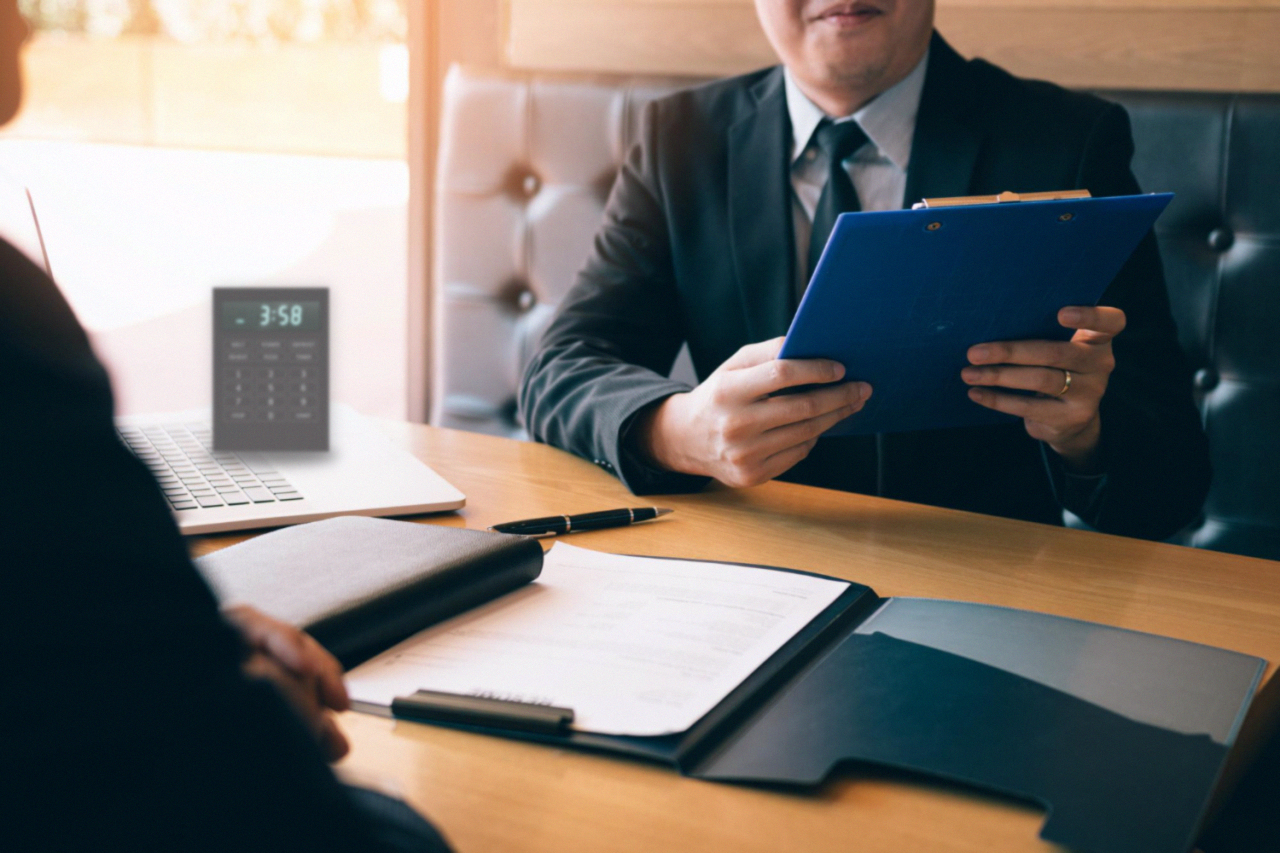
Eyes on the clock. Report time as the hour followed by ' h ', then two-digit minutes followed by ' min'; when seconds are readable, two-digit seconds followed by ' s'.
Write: 3 h 58 min
